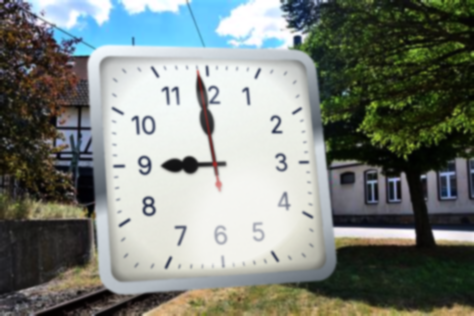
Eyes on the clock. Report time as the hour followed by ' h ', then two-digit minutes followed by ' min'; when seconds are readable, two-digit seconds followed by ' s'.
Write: 8 h 58 min 59 s
